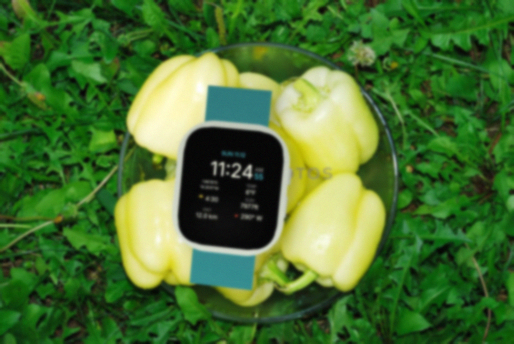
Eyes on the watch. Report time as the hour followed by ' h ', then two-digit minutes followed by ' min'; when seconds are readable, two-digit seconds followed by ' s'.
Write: 11 h 24 min
